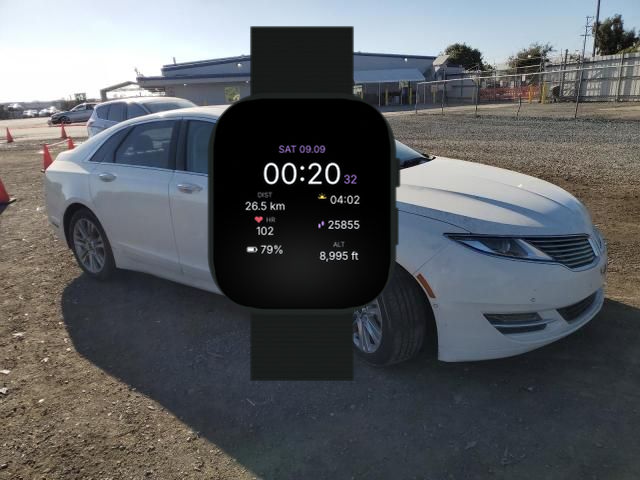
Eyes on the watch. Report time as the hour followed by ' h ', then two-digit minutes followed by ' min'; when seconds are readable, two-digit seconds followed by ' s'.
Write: 0 h 20 min 32 s
